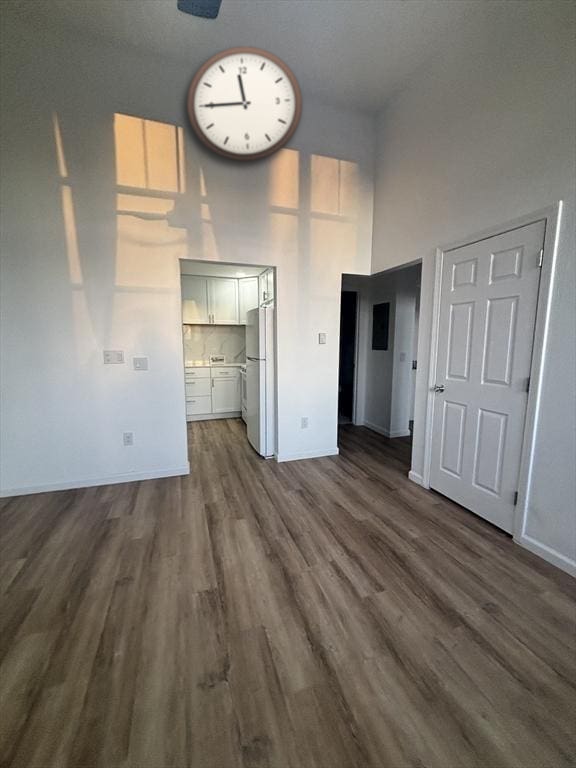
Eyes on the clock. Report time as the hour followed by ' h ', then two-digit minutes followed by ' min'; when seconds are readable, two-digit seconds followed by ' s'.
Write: 11 h 45 min
